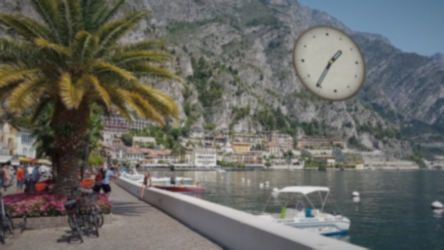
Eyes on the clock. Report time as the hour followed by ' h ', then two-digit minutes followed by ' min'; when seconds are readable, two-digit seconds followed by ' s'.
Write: 1 h 36 min
